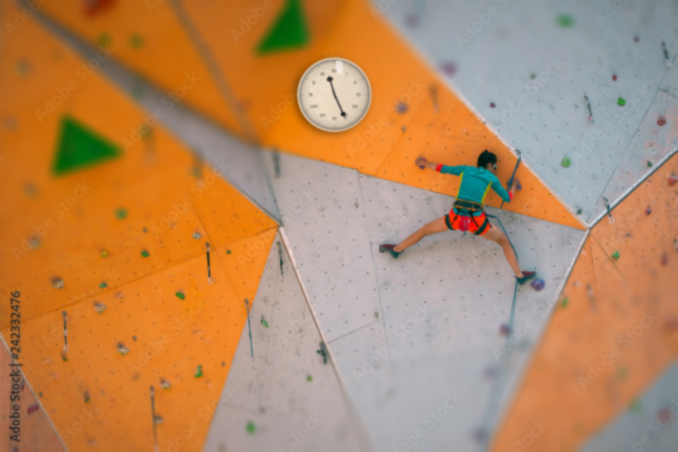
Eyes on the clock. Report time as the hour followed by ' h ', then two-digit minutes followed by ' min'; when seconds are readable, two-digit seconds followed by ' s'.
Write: 11 h 26 min
